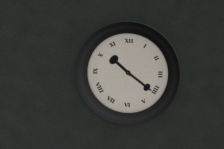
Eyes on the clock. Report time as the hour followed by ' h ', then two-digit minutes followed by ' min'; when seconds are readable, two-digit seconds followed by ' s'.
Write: 10 h 21 min
